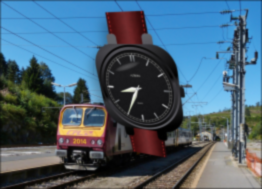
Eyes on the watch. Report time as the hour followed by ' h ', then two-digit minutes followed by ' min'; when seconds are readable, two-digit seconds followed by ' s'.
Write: 8 h 35 min
